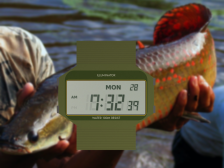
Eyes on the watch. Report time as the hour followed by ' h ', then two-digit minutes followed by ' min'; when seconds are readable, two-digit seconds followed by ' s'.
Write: 7 h 32 min 39 s
